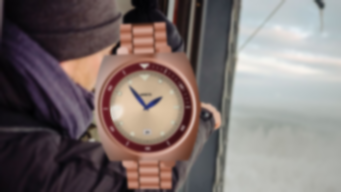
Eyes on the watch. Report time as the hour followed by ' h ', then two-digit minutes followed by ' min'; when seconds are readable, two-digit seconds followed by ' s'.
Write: 1 h 54 min
